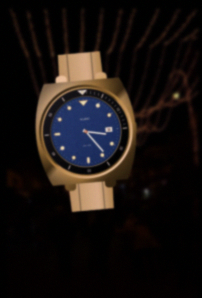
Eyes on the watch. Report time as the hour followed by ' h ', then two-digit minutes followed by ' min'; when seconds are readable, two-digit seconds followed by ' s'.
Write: 3 h 24 min
